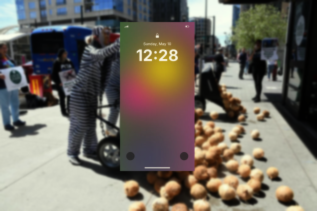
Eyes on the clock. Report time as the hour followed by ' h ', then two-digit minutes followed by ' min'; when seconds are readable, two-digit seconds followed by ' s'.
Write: 12 h 28 min
